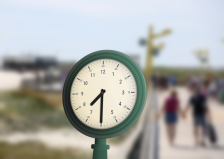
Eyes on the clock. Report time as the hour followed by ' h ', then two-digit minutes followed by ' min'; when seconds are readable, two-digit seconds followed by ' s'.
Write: 7 h 30 min
